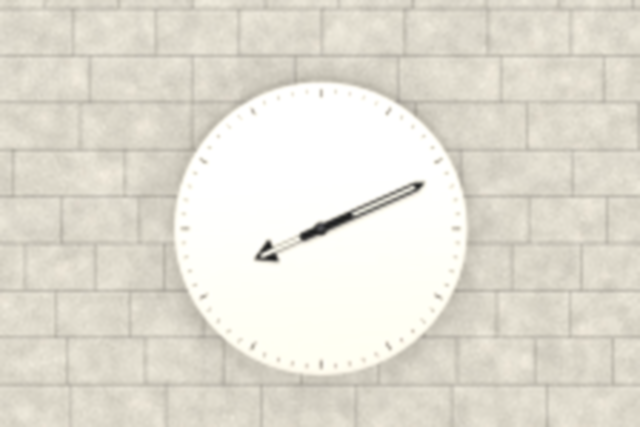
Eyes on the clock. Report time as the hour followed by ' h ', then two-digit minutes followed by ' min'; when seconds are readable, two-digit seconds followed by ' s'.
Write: 8 h 11 min
